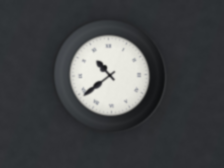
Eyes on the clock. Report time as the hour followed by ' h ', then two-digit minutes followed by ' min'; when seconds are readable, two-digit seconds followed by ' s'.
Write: 10 h 39 min
